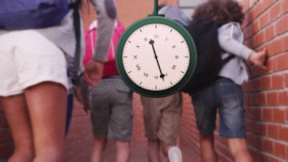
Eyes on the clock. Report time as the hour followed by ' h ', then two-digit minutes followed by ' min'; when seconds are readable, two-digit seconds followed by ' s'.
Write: 11 h 27 min
